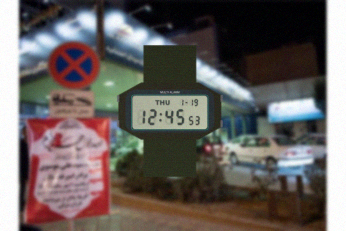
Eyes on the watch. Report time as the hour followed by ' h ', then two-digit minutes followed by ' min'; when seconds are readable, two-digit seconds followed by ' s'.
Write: 12 h 45 min 53 s
